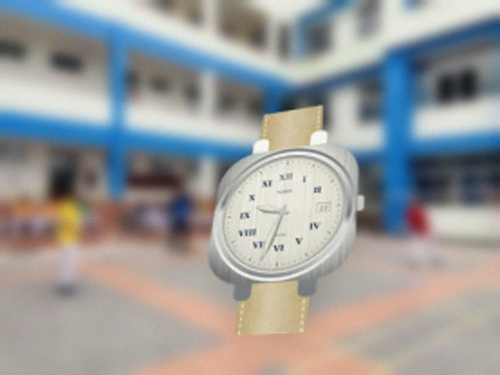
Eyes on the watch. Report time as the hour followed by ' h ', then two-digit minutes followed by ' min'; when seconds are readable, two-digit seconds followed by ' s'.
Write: 9 h 33 min
